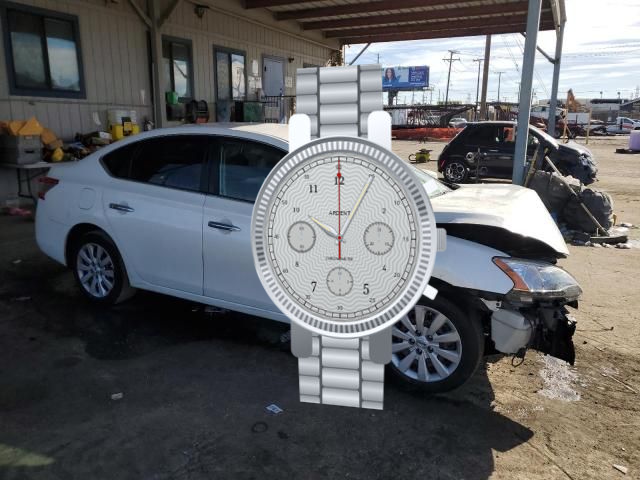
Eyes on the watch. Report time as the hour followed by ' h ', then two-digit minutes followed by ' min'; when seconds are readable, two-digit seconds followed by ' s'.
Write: 10 h 05 min
